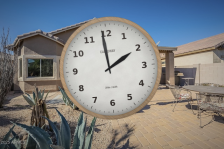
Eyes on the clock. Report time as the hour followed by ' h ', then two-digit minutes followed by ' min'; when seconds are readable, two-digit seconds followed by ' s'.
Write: 1 h 59 min
